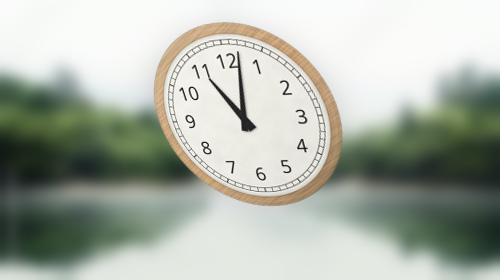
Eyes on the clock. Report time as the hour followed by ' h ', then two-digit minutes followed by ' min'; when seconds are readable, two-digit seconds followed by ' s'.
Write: 11 h 02 min
